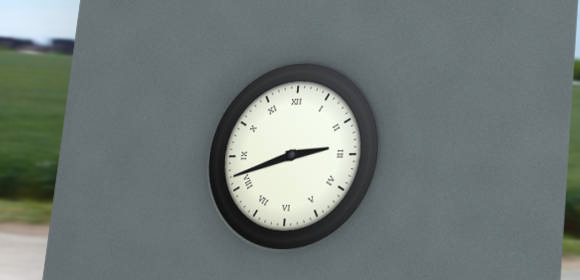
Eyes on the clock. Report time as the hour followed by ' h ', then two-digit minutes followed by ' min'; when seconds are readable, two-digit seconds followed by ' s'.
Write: 2 h 42 min
